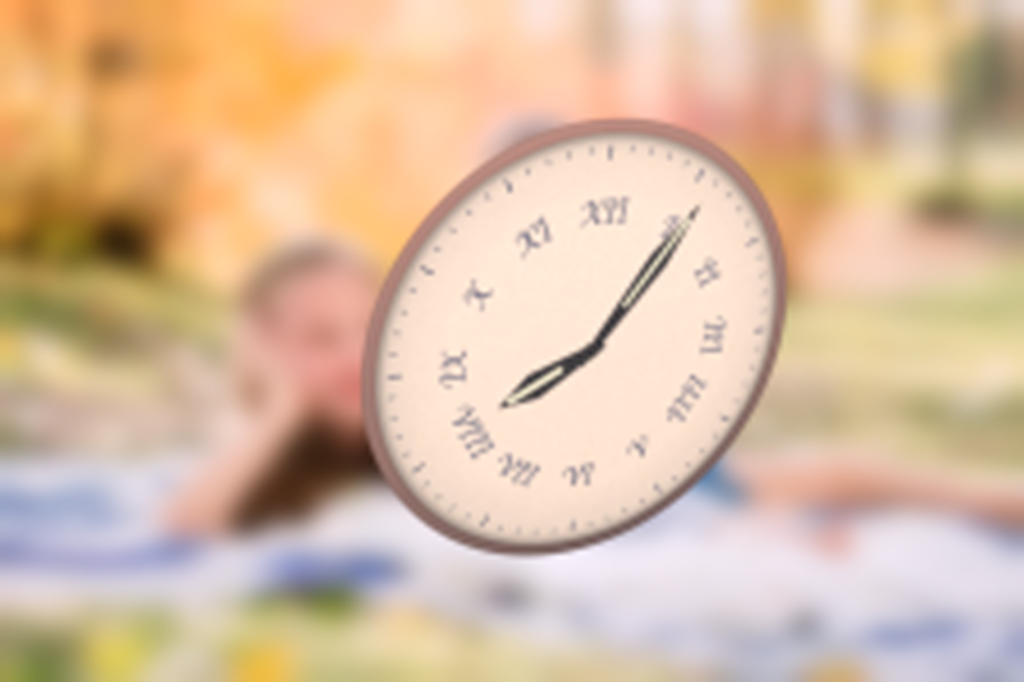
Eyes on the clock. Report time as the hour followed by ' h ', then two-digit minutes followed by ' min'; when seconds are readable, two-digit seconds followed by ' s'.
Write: 8 h 06 min
